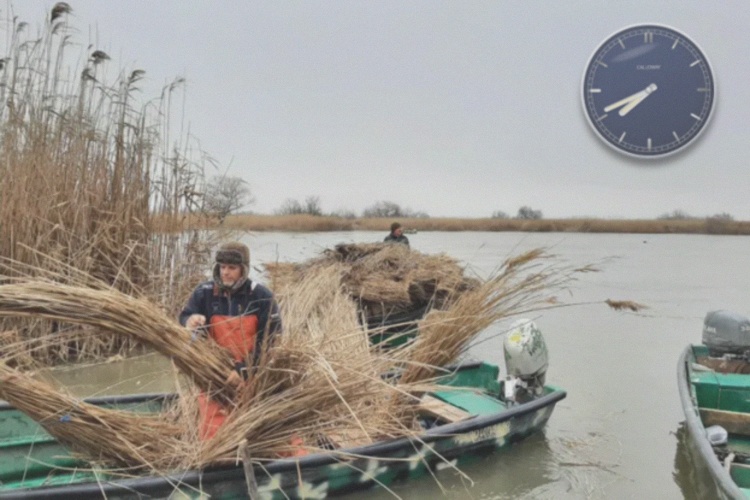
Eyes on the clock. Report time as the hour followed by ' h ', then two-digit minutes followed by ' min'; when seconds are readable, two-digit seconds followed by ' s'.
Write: 7 h 41 min
